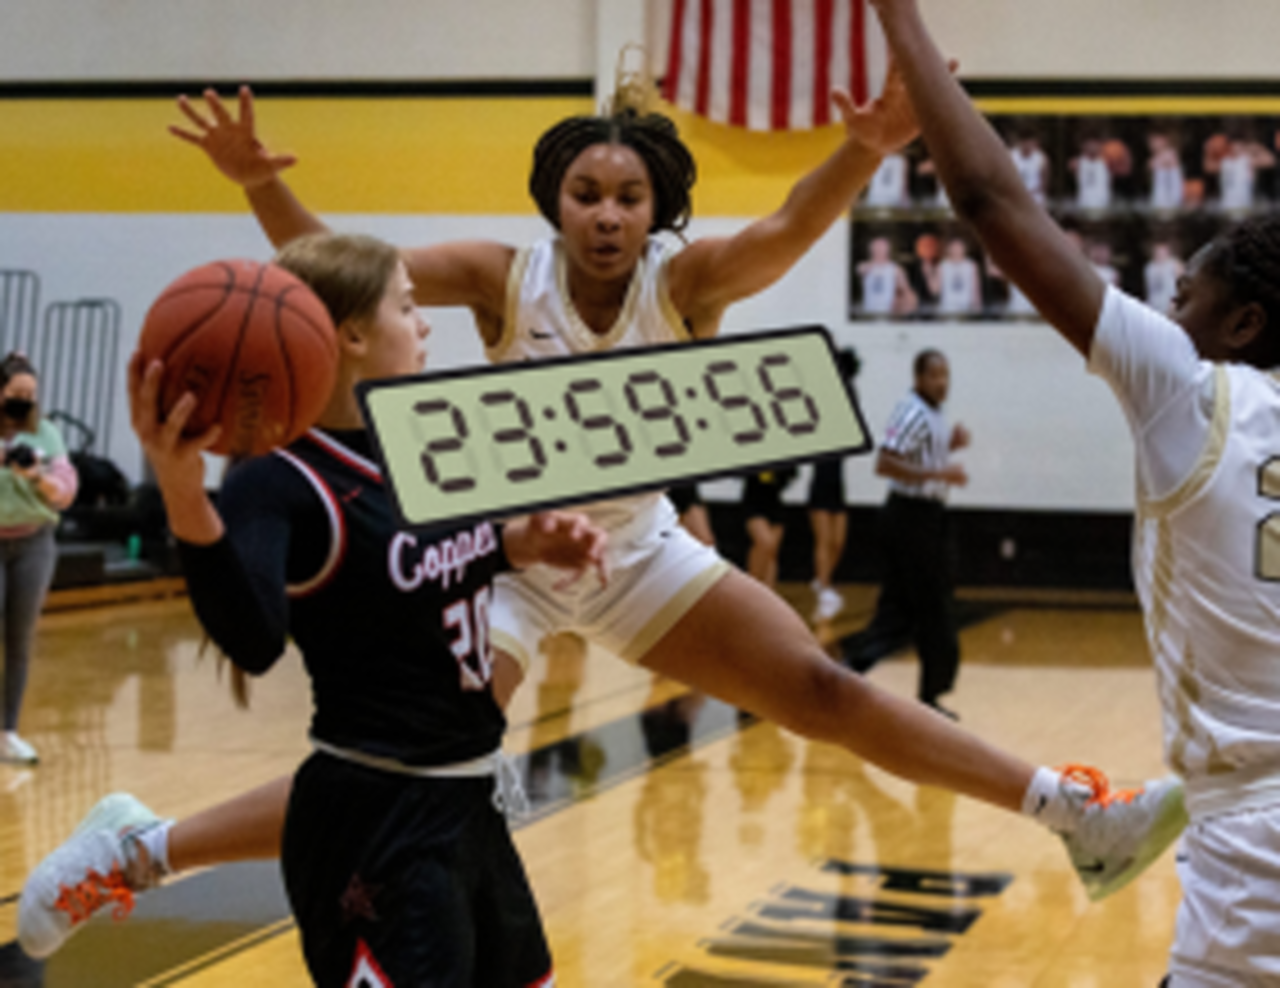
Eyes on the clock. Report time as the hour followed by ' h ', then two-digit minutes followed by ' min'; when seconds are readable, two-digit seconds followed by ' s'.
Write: 23 h 59 min 56 s
